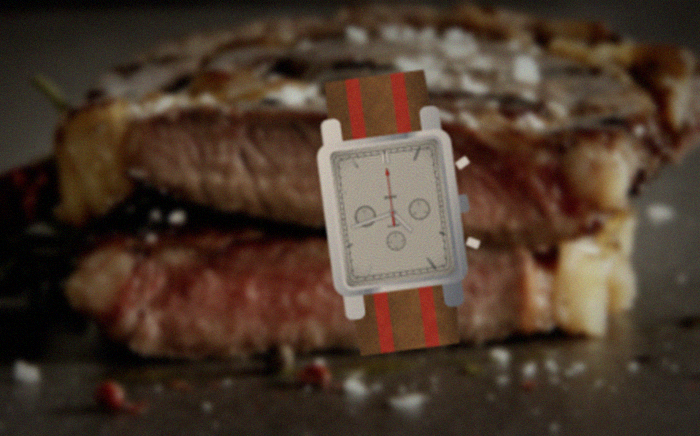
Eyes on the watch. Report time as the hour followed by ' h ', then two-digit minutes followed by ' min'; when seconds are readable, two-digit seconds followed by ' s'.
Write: 4 h 43 min
